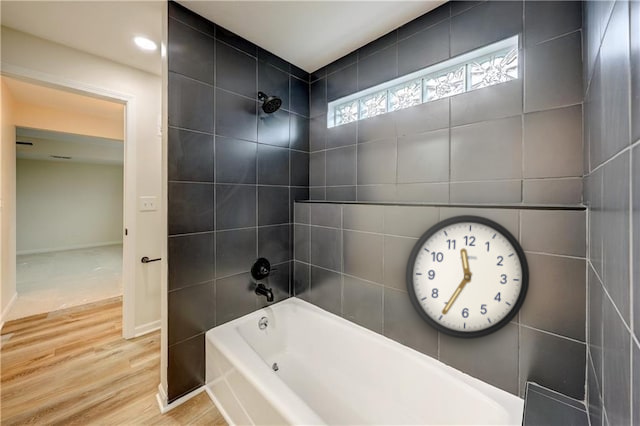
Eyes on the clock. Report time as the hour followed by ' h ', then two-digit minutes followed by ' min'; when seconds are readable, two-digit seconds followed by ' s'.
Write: 11 h 35 min
